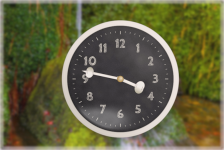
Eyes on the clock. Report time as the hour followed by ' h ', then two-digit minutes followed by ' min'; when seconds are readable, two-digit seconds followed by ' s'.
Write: 3 h 47 min
